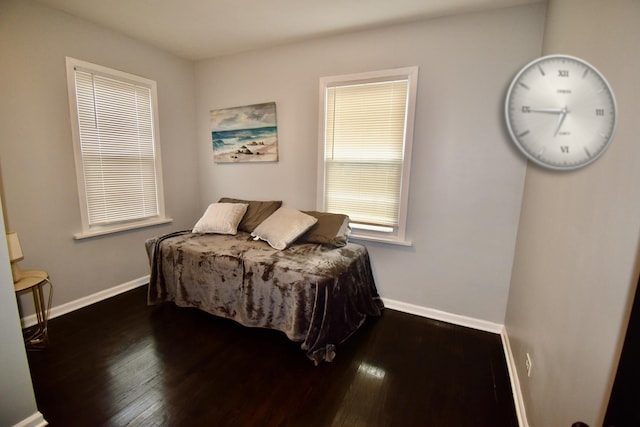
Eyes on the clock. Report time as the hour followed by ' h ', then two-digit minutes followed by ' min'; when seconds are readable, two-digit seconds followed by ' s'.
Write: 6 h 45 min
